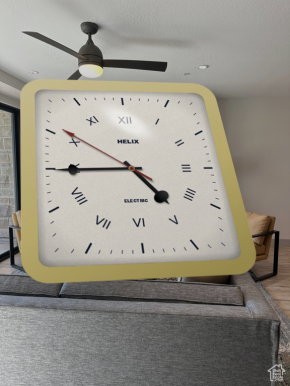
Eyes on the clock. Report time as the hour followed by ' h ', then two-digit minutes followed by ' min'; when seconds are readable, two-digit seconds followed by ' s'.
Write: 4 h 44 min 51 s
